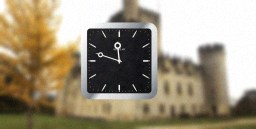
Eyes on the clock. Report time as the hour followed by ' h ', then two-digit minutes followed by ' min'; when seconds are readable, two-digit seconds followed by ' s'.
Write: 11 h 48 min
